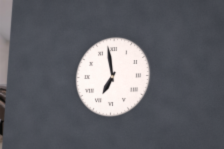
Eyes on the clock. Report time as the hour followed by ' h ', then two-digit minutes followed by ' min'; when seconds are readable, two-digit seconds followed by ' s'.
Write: 6 h 58 min
